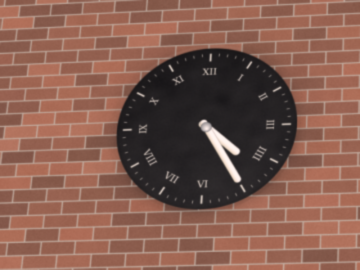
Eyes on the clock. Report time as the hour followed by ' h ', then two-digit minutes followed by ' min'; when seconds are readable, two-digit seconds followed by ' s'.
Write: 4 h 25 min
